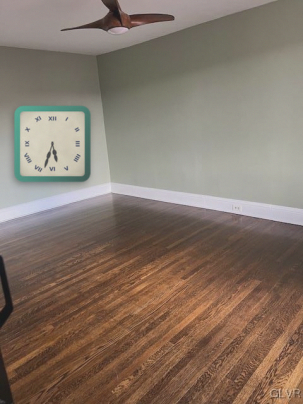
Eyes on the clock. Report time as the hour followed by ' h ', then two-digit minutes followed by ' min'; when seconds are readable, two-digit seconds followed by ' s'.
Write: 5 h 33 min
